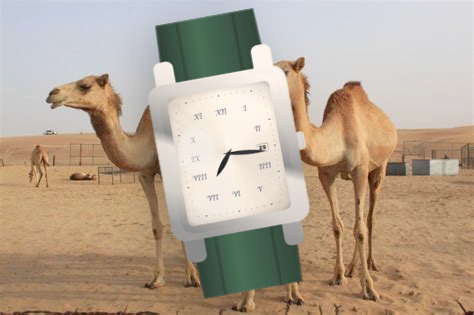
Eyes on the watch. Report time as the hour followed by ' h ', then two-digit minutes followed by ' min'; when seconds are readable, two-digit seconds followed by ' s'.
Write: 7 h 16 min
